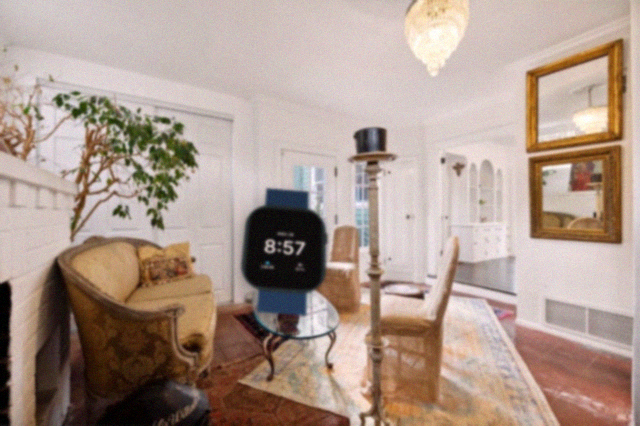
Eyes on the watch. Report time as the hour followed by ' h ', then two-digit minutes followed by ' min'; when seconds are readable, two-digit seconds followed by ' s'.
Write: 8 h 57 min
